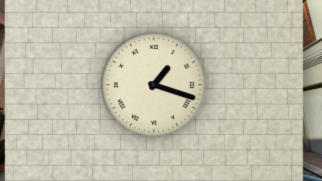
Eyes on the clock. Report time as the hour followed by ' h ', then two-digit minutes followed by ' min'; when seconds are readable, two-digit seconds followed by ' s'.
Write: 1 h 18 min
